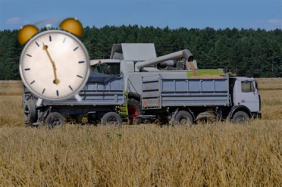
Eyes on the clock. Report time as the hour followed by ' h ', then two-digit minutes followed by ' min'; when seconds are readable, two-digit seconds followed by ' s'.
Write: 5 h 57 min
